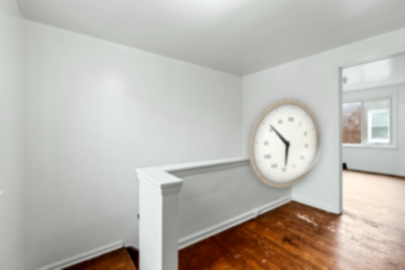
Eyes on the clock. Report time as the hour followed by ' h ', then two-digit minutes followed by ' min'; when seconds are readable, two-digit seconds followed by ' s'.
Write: 5 h 51 min
